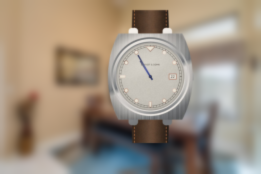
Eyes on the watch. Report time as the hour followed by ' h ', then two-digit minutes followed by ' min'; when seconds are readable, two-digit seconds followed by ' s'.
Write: 10 h 55 min
